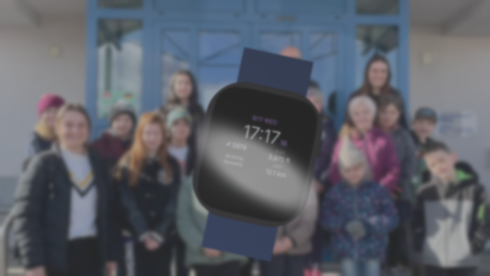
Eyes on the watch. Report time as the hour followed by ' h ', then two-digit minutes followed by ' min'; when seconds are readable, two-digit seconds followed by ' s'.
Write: 17 h 17 min
